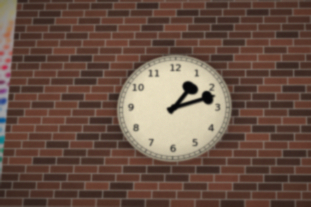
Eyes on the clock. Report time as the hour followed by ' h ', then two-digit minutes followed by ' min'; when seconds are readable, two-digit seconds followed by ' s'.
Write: 1 h 12 min
